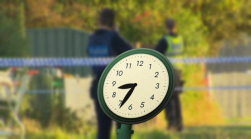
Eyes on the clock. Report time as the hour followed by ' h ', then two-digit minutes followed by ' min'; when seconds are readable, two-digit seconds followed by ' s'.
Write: 8 h 34 min
